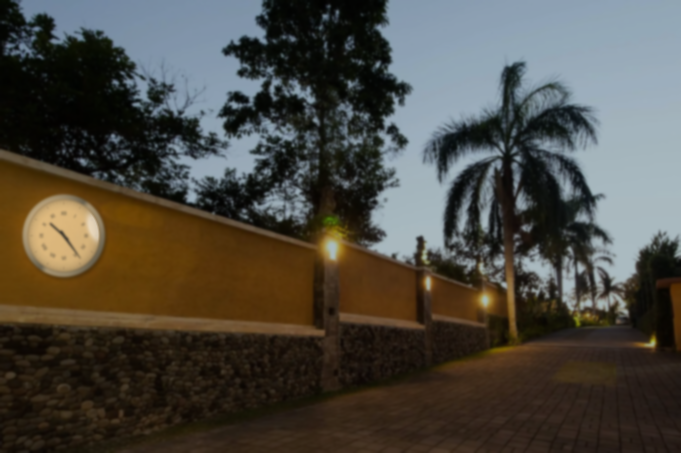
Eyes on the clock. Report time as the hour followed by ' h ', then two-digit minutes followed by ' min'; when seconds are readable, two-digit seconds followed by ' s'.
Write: 10 h 24 min
